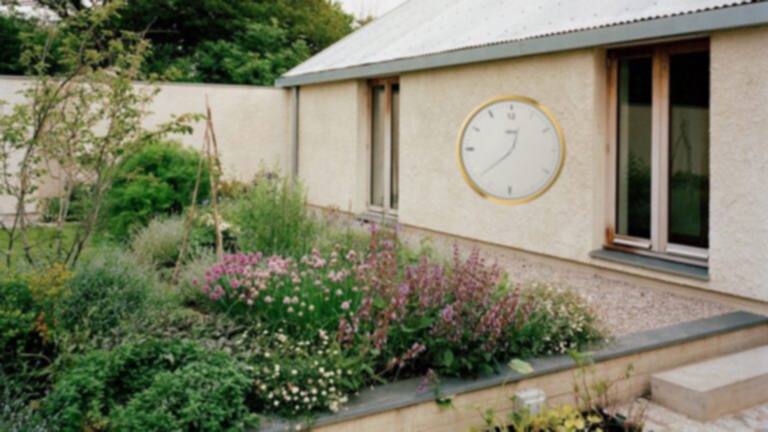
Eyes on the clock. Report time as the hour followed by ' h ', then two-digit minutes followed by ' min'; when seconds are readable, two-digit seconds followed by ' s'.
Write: 12 h 38 min
